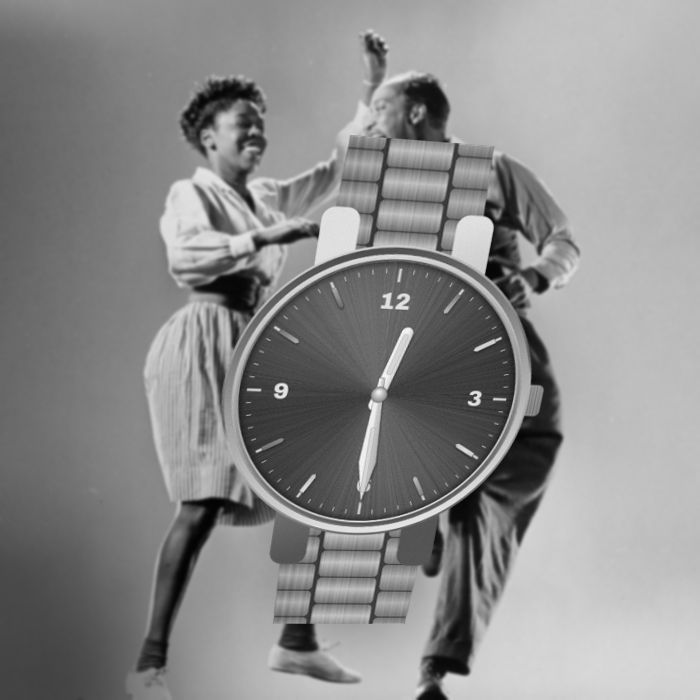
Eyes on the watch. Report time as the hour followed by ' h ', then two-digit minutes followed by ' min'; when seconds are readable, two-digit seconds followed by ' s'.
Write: 12 h 30 min
